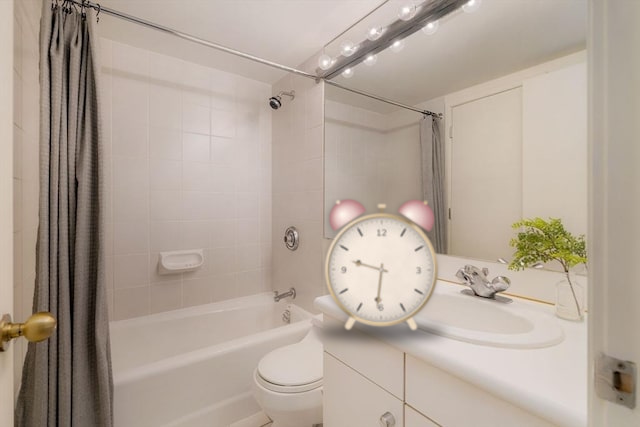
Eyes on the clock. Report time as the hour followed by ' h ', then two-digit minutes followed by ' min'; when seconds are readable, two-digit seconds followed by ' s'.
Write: 9 h 31 min
